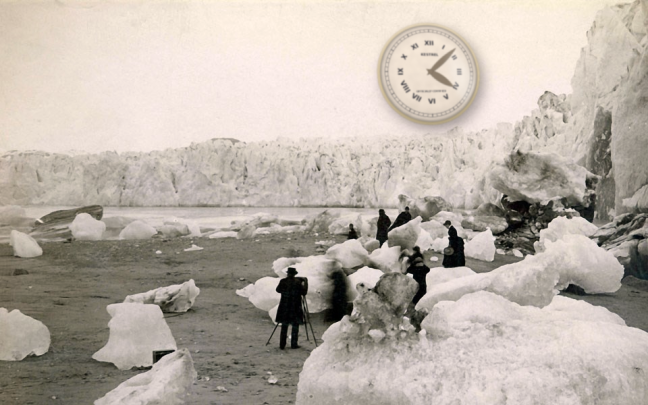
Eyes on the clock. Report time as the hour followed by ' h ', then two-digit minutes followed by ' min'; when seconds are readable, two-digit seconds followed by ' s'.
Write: 4 h 08 min
